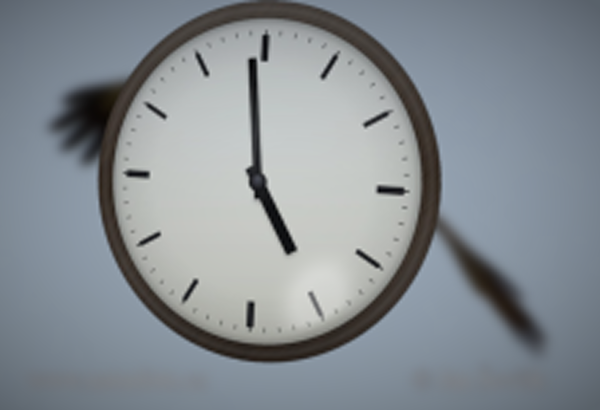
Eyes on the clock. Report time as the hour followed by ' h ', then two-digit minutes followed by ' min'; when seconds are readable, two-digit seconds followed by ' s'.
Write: 4 h 59 min
